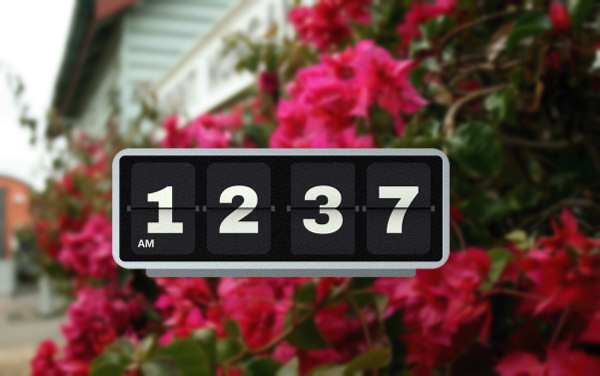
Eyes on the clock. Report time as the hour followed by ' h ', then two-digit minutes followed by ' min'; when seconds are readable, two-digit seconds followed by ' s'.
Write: 12 h 37 min
